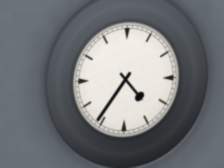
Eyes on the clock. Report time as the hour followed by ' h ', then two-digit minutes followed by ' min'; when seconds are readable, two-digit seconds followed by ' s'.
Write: 4 h 36 min
